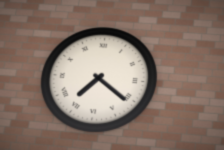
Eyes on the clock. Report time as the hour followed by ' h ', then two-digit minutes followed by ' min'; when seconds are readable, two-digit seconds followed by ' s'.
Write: 7 h 21 min
